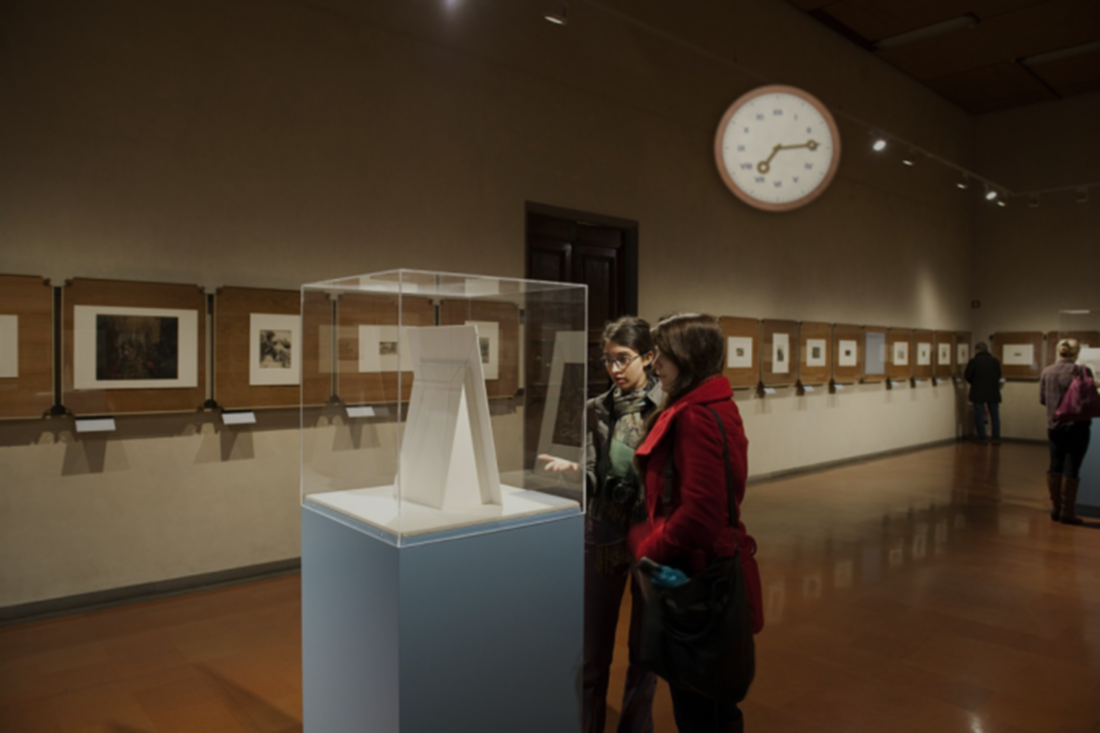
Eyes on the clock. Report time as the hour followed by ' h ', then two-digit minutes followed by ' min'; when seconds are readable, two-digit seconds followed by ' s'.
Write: 7 h 14 min
